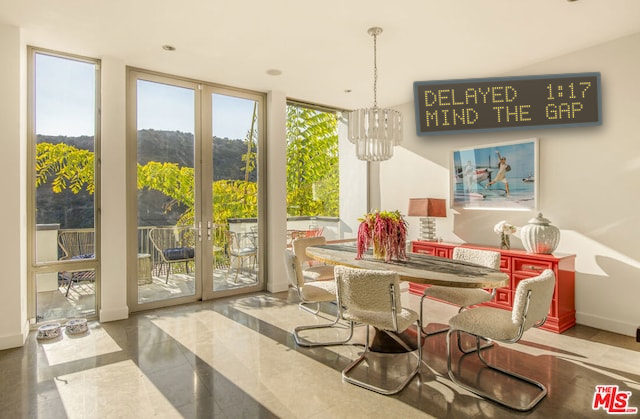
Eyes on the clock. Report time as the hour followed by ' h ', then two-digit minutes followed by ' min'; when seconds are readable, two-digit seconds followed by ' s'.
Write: 1 h 17 min
